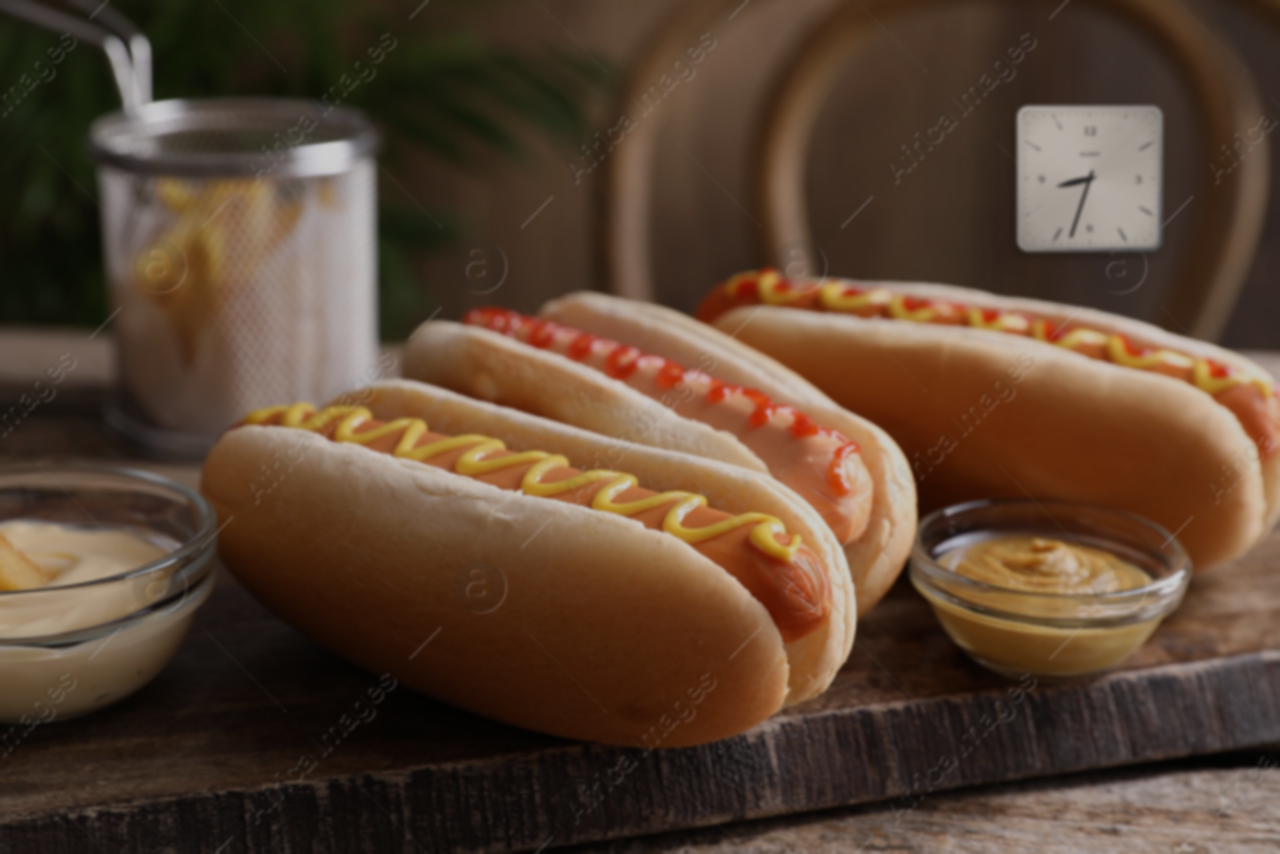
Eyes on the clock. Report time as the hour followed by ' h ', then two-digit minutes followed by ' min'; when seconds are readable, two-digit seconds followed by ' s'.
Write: 8 h 33 min
